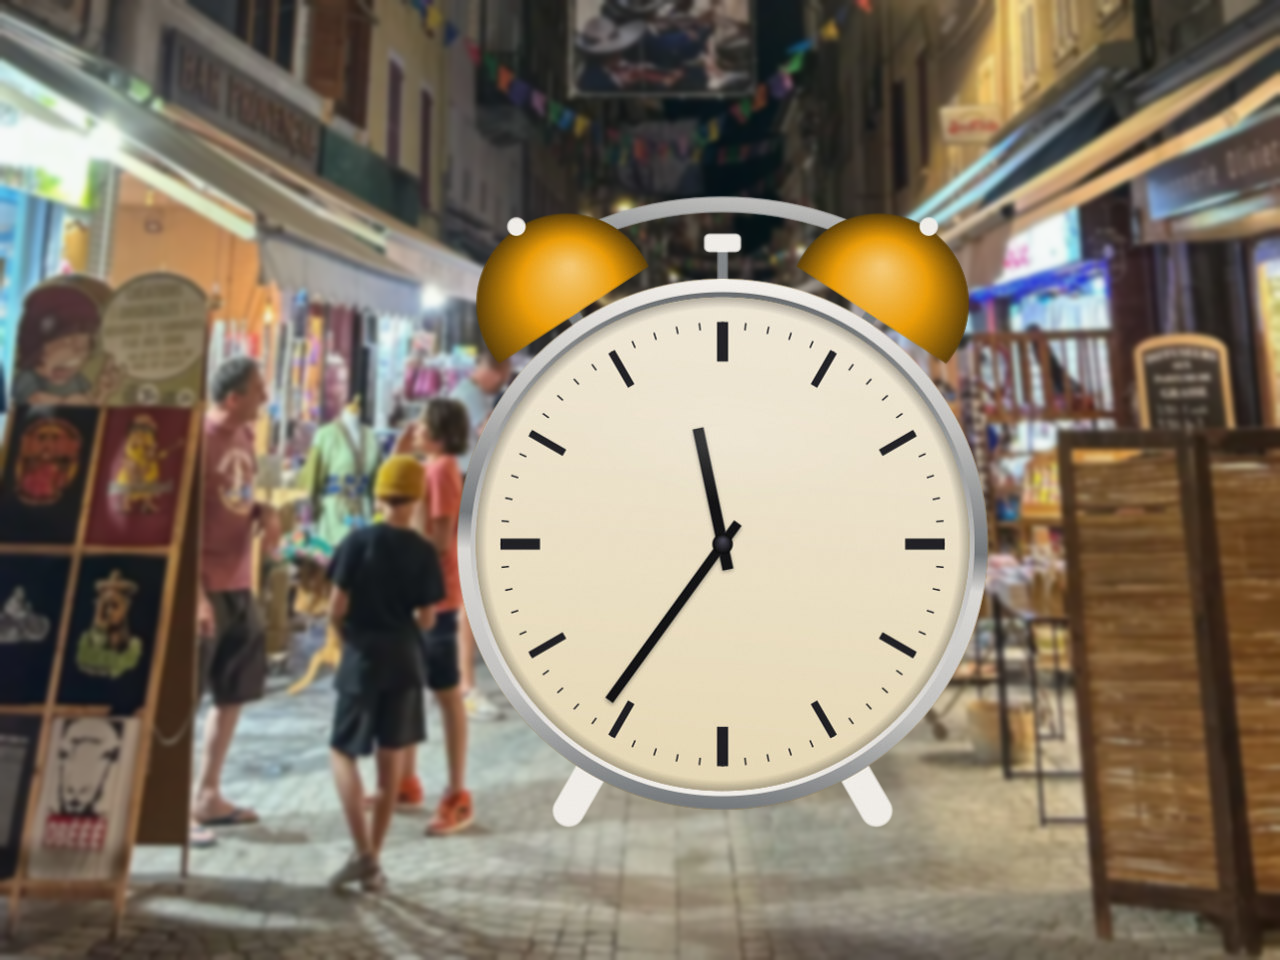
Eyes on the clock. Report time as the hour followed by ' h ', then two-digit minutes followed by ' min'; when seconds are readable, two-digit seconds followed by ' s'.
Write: 11 h 36 min
